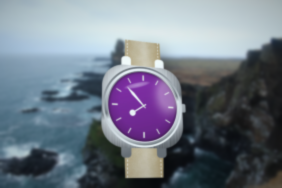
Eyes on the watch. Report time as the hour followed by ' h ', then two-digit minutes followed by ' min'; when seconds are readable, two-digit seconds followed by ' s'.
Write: 7 h 53 min
